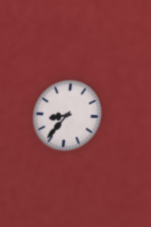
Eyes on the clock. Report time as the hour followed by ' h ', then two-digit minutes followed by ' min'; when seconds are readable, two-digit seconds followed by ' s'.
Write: 8 h 36 min
